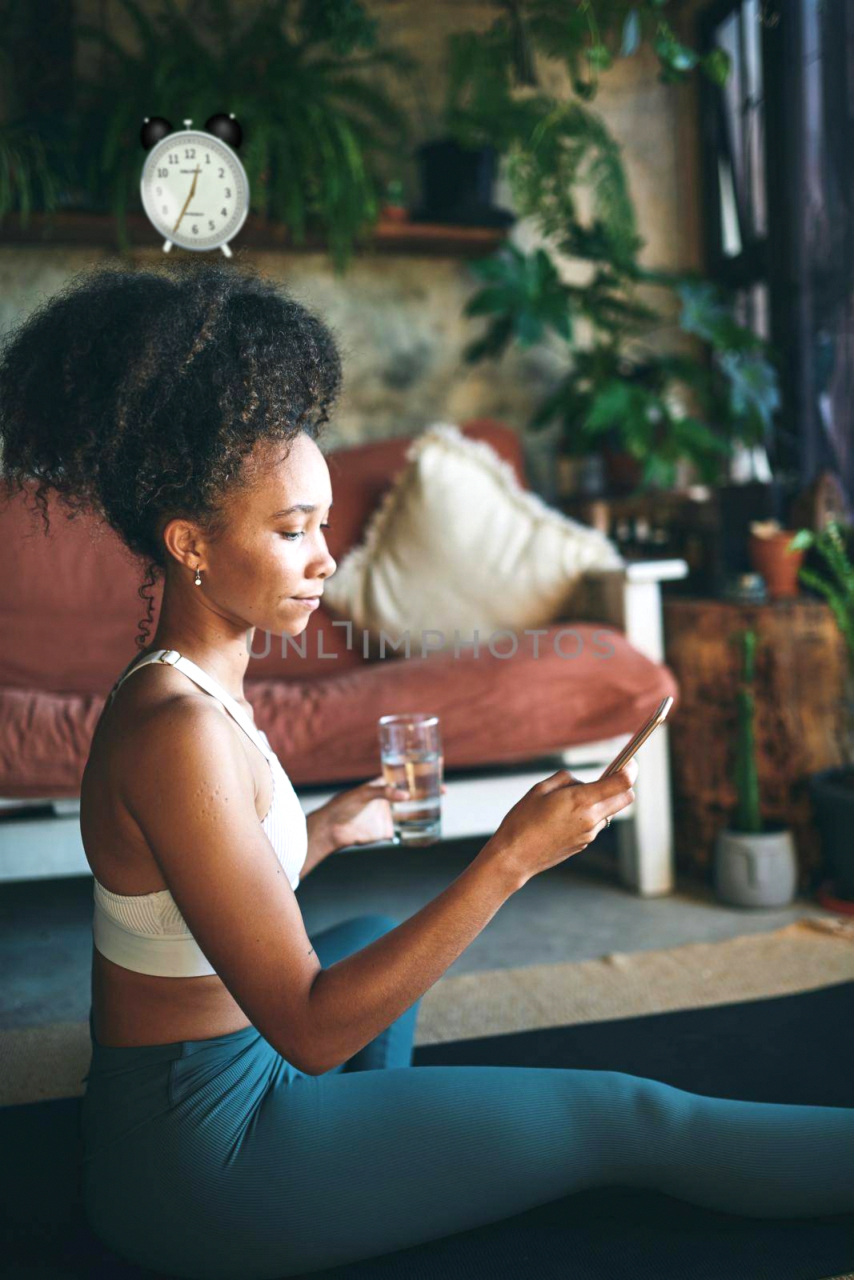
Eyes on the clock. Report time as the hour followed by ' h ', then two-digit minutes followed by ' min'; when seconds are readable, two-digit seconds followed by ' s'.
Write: 12 h 35 min
